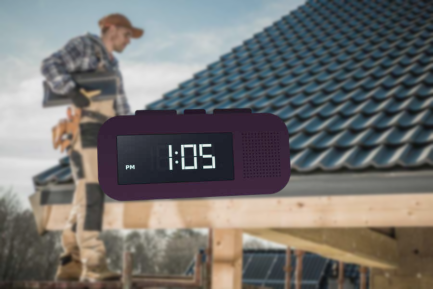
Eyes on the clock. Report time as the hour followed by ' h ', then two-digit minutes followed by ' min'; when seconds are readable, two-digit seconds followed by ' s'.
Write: 1 h 05 min
